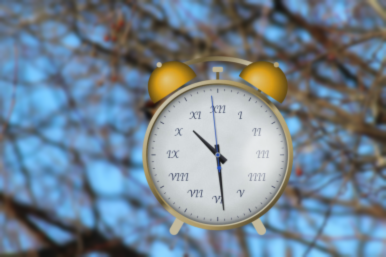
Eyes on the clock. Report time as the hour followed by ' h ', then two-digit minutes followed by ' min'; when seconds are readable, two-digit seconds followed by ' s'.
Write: 10 h 28 min 59 s
